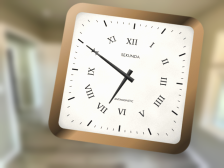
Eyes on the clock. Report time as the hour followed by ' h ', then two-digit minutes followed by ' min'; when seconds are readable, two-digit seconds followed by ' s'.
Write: 6 h 50 min
